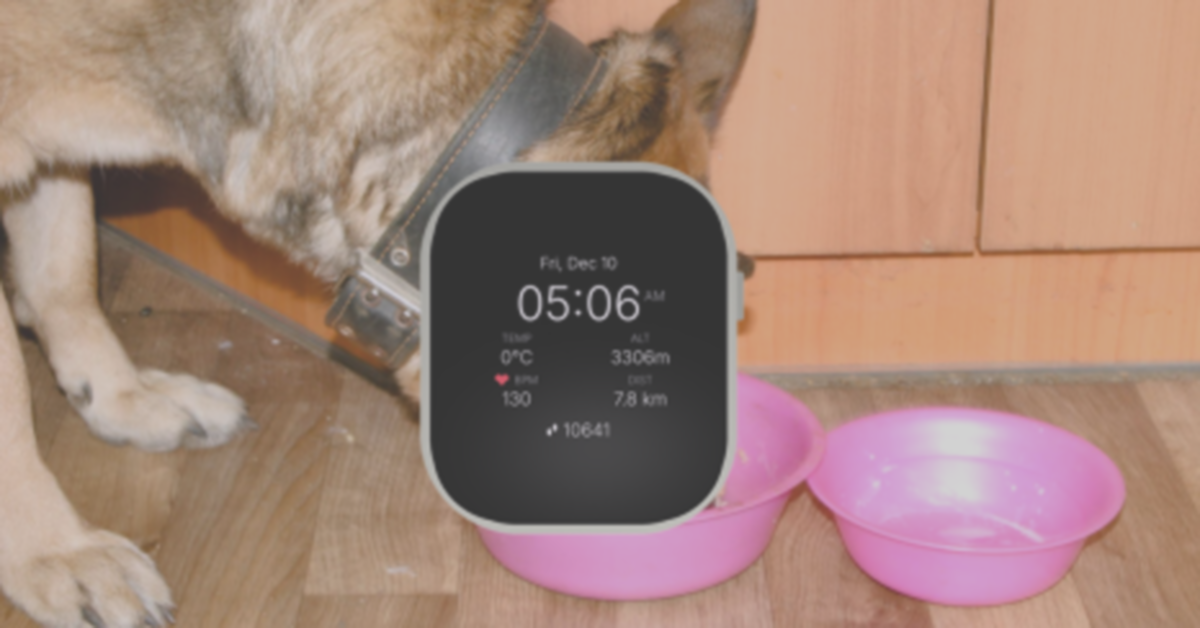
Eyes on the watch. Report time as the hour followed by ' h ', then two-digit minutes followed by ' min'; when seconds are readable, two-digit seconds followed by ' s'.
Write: 5 h 06 min
